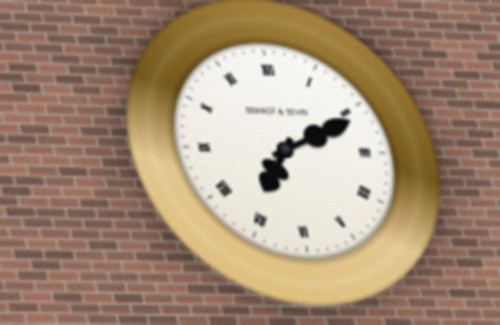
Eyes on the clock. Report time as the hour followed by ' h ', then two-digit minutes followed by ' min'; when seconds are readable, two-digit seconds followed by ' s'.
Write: 7 h 11 min
